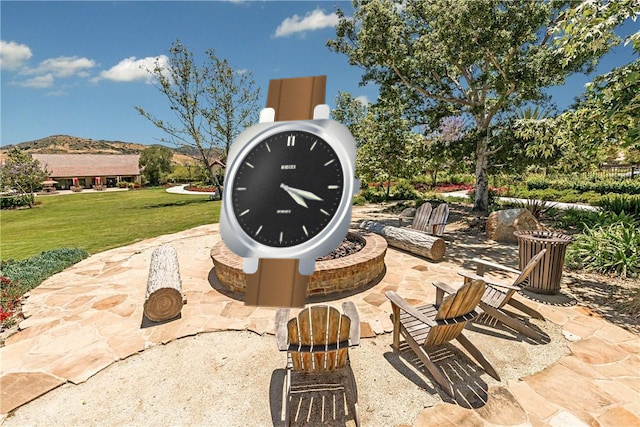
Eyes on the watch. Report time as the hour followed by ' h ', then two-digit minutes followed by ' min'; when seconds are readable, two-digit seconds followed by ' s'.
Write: 4 h 18 min
